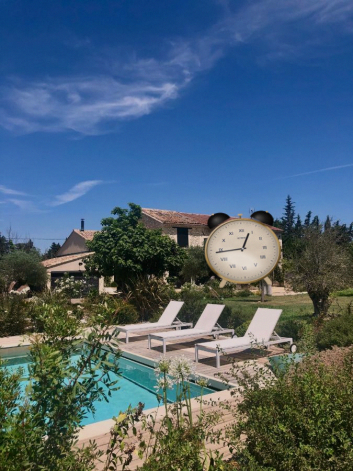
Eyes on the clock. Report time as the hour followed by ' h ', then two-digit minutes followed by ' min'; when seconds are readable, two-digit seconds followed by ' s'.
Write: 12 h 44 min
